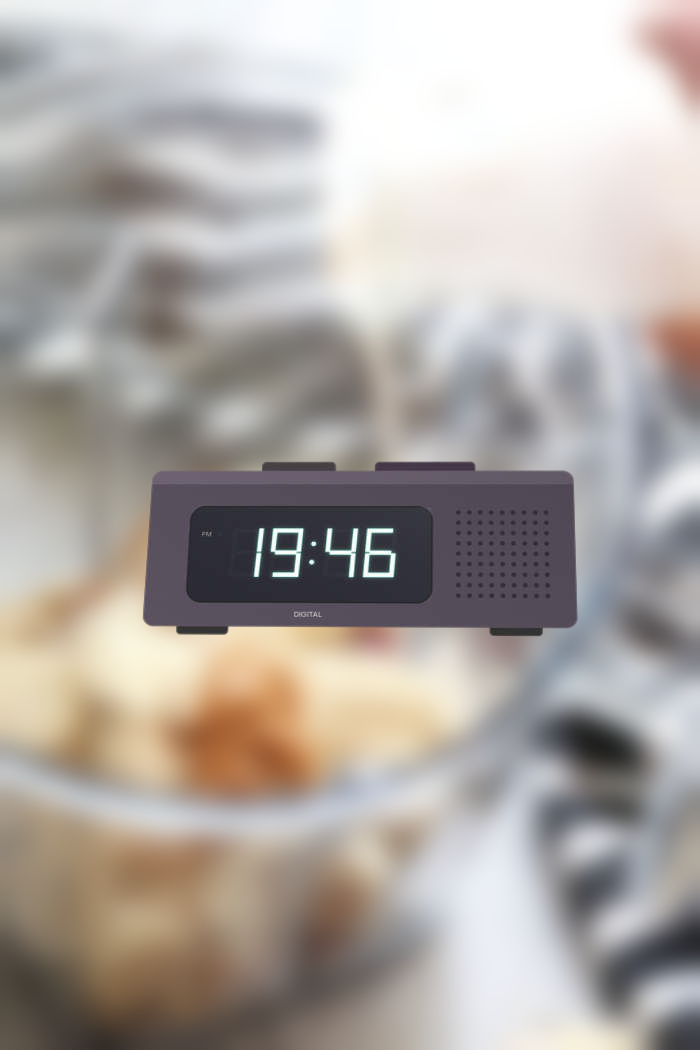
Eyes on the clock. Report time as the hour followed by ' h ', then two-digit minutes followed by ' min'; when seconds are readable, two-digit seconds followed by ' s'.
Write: 19 h 46 min
